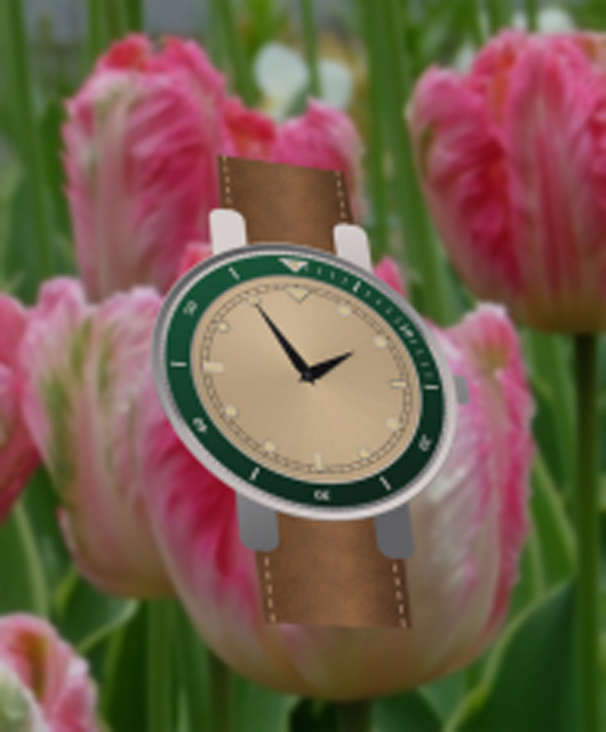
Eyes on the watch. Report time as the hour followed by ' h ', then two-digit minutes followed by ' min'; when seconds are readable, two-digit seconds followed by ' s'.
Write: 1 h 55 min
